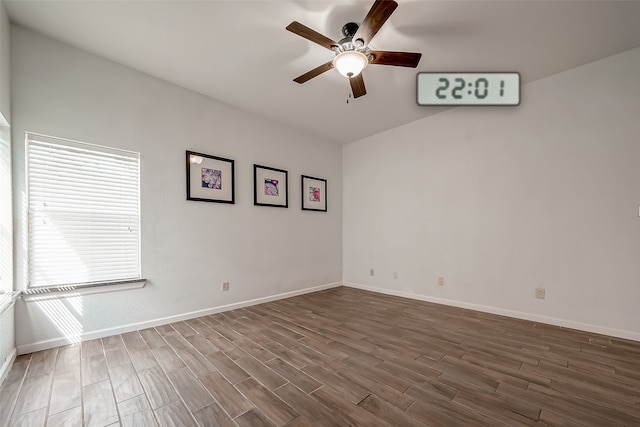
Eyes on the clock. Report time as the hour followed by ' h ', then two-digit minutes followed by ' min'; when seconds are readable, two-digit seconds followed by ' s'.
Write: 22 h 01 min
